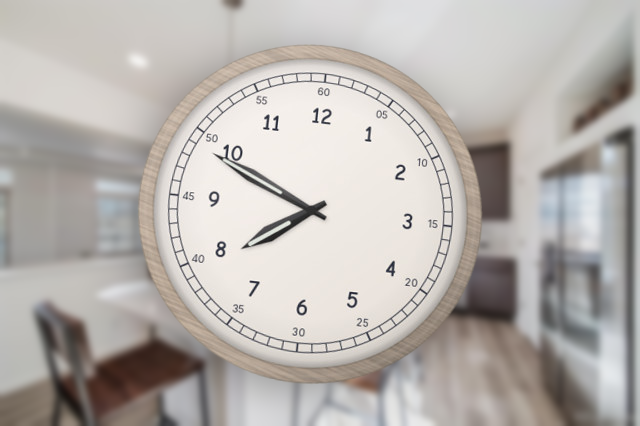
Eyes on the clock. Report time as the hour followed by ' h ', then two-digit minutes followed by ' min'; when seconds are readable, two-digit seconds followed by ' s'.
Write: 7 h 49 min
